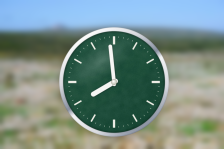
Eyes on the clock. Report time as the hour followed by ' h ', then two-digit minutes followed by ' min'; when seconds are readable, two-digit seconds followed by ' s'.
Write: 7 h 59 min
